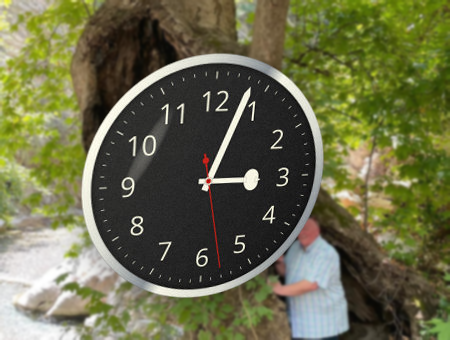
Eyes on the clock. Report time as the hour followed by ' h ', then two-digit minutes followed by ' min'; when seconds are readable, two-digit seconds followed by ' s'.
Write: 3 h 03 min 28 s
